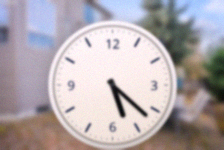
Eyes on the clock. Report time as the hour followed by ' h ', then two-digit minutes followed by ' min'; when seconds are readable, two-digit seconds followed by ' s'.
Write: 5 h 22 min
